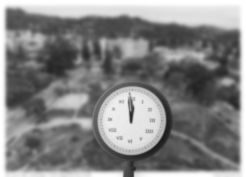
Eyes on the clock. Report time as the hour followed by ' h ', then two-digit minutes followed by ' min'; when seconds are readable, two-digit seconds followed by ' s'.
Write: 11 h 59 min
